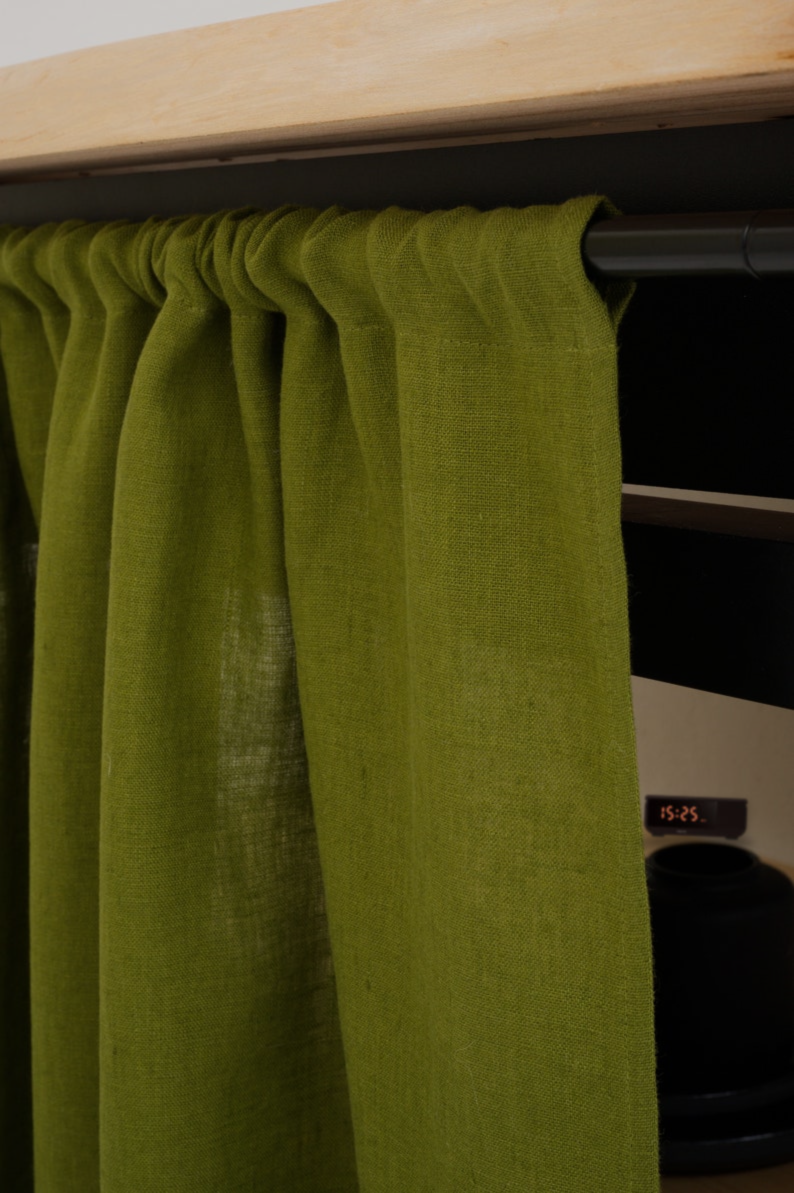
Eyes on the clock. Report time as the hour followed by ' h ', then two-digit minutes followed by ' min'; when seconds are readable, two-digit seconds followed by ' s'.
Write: 15 h 25 min
